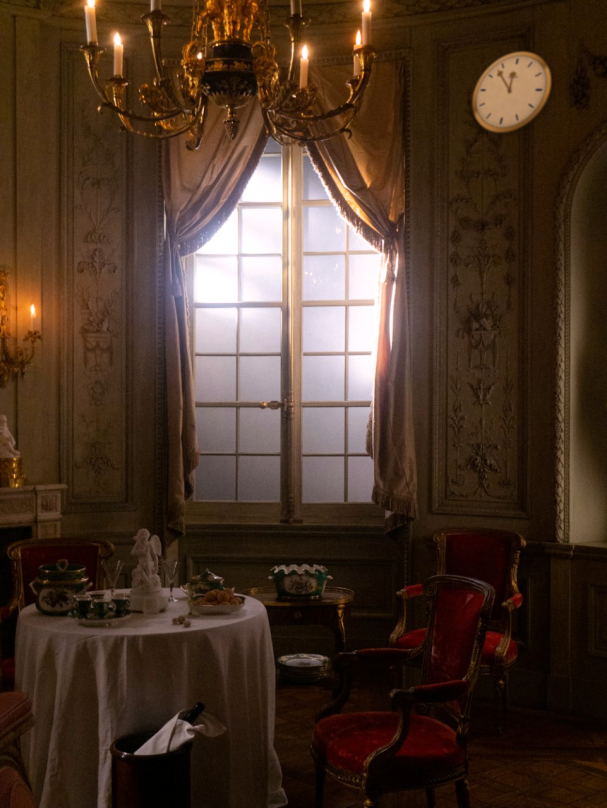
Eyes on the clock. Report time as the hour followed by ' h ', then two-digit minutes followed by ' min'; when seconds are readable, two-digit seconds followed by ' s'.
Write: 11 h 53 min
